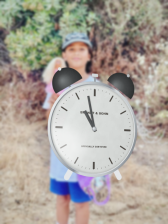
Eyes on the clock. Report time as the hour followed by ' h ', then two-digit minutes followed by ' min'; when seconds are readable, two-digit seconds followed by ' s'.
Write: 10 h 58 min
